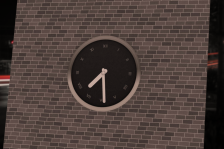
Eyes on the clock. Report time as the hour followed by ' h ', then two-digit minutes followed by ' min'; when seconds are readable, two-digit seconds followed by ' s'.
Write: 7 h 29 min
